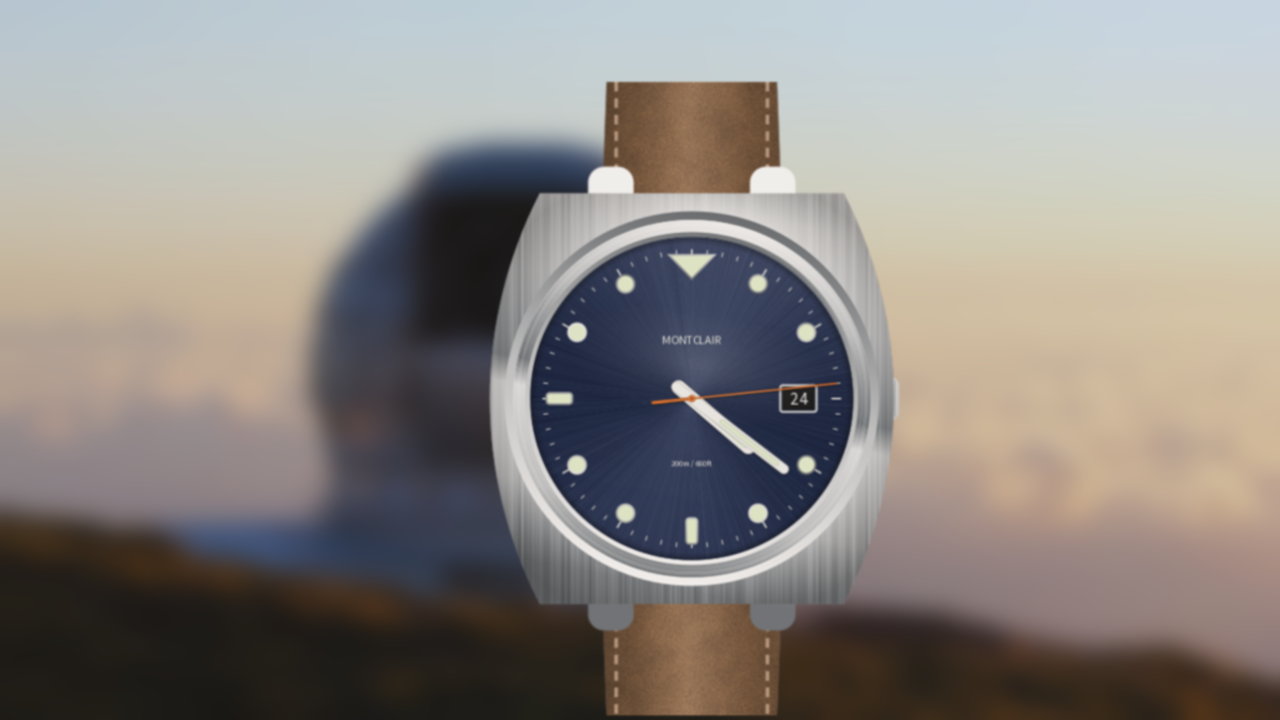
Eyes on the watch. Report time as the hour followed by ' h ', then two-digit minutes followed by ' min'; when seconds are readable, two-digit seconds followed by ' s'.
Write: 4 h 21 min 14 s
